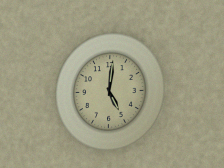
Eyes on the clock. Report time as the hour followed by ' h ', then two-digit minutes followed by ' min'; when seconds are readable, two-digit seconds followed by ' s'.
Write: 5 h 01 min
